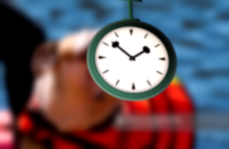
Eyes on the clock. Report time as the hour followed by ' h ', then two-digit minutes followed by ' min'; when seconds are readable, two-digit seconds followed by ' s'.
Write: 1 h 52 min
